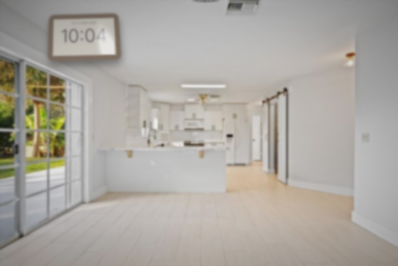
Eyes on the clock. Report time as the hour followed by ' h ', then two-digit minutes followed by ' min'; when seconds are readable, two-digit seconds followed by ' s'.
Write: 10 h 04 min
